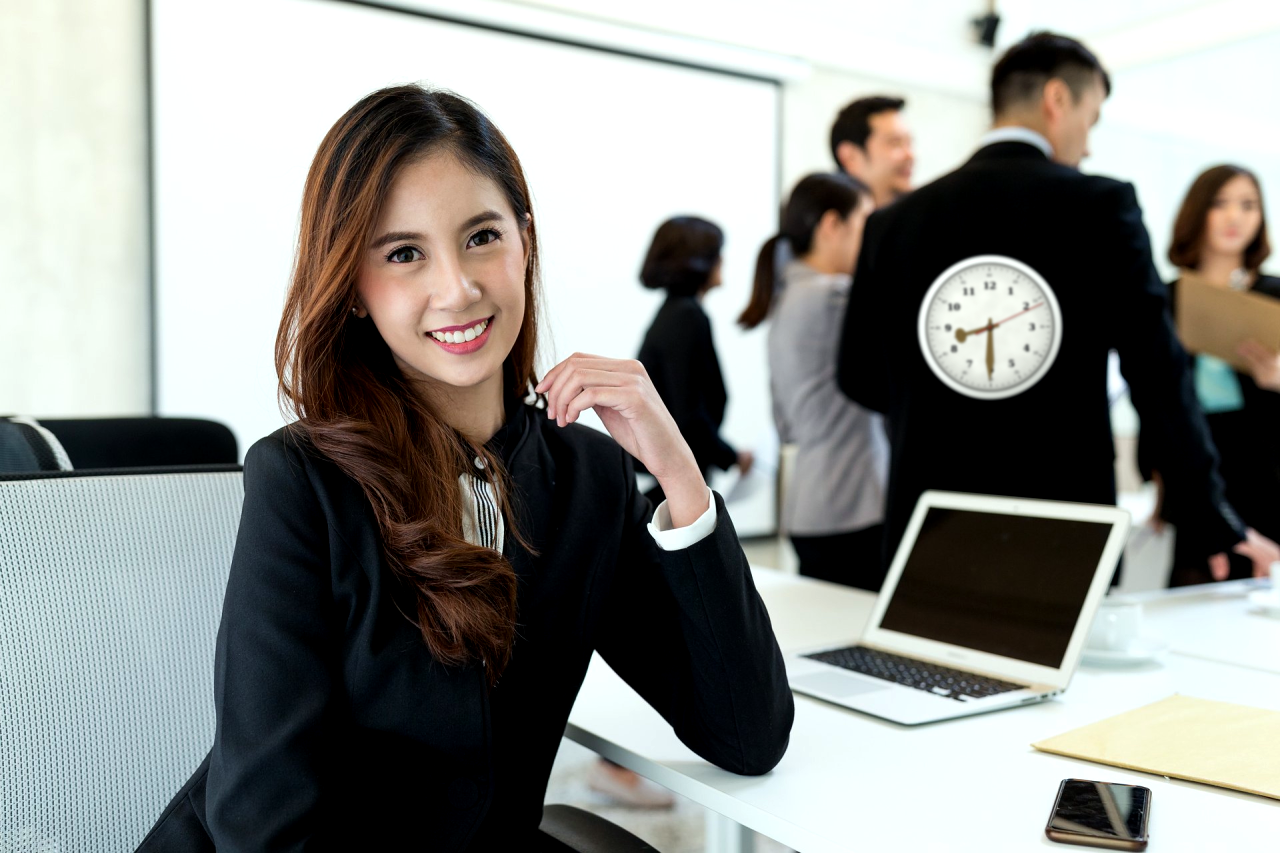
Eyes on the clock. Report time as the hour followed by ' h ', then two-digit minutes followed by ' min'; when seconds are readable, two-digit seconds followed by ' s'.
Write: 8 h 30 min 11 s
